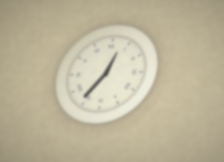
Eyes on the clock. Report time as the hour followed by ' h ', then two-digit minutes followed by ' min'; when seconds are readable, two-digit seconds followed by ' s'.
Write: 12 h 36 min
